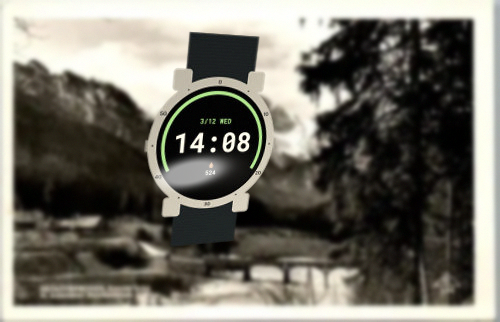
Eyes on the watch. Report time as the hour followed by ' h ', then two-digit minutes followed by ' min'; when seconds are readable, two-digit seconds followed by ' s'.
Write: 14 h 08 min
